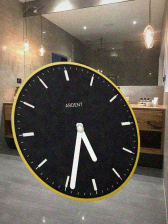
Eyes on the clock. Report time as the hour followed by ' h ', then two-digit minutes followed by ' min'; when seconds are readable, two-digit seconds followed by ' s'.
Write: 5 h 34 min
